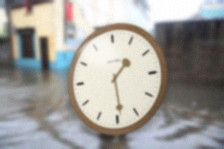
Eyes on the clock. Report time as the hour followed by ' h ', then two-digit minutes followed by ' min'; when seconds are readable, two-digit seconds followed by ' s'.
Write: 1 h 29 min
